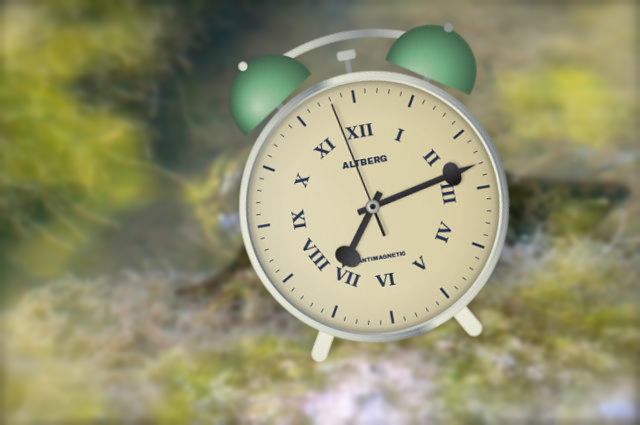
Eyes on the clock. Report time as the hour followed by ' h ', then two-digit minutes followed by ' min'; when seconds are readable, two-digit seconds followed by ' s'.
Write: 7 h 12 min 58 s
